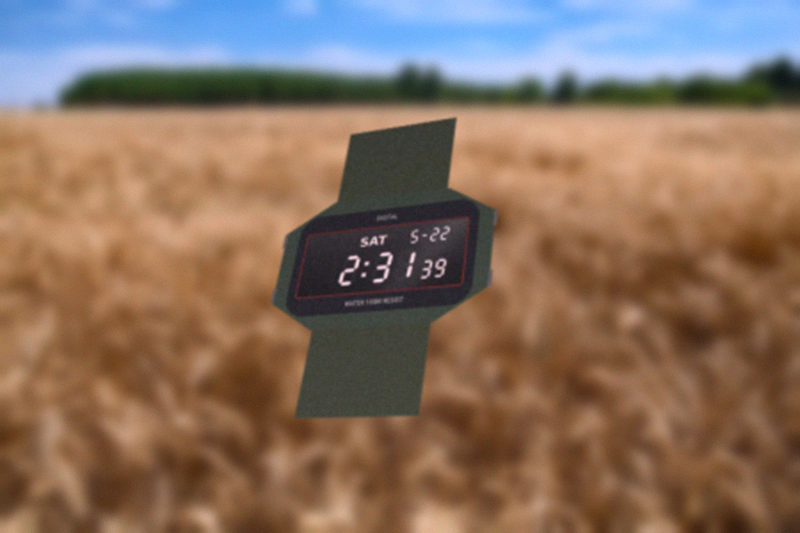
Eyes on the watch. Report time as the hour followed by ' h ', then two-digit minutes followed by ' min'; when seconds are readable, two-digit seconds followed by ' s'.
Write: 2 h 31 min 39 s
